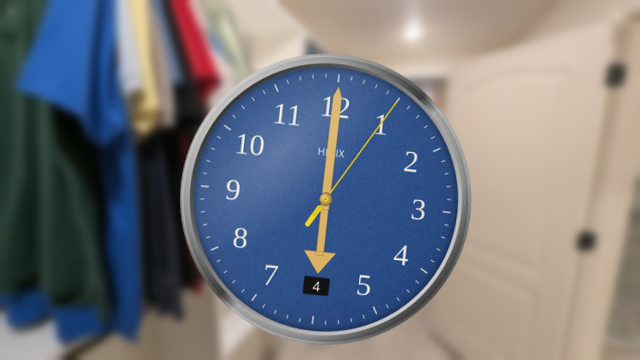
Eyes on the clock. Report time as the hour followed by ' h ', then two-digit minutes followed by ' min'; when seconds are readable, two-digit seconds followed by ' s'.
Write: 6 h 00 min 05 s
